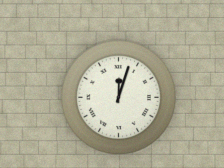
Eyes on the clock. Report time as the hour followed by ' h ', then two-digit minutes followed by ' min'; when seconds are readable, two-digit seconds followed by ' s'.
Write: 12 h 03 min
